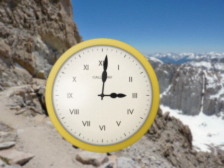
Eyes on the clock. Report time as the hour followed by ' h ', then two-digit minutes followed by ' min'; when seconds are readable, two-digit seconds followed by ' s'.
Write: 3 h 01 min
